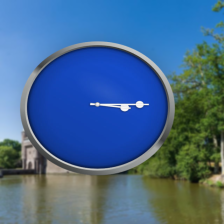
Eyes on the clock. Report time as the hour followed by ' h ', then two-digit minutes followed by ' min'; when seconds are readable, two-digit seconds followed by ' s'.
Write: 3 h 15 min
